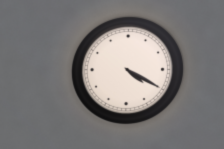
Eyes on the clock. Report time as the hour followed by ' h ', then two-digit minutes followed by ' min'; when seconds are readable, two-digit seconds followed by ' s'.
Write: 4 h 20 min
